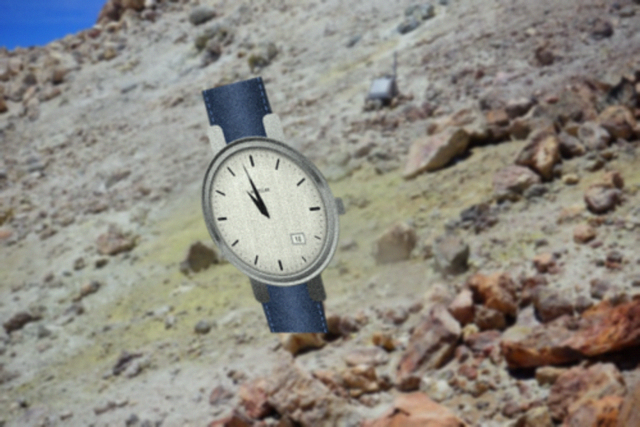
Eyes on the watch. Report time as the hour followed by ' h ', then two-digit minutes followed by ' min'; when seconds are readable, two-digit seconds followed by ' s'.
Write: 10 h 58 min
